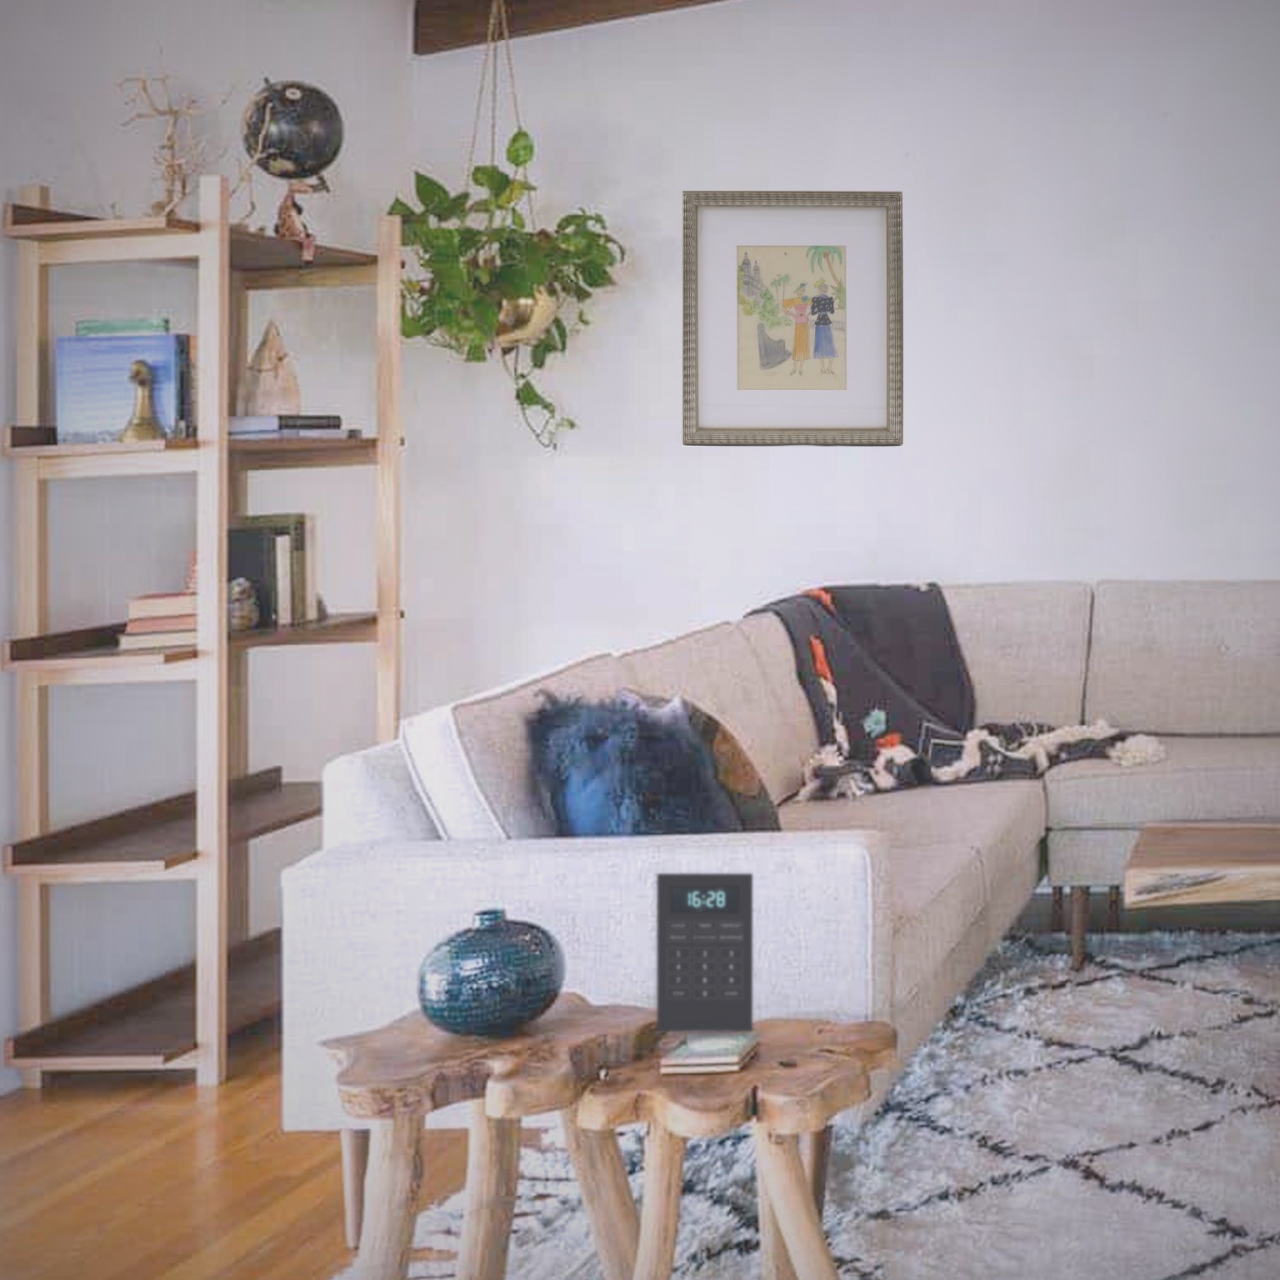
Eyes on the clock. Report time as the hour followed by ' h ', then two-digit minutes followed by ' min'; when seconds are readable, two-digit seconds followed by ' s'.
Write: 16 h 28 min
